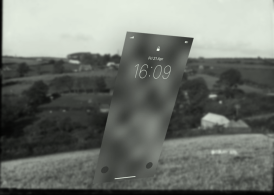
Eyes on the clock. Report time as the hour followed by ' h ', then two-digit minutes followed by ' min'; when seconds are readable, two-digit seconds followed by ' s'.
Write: 16 h 09 min
